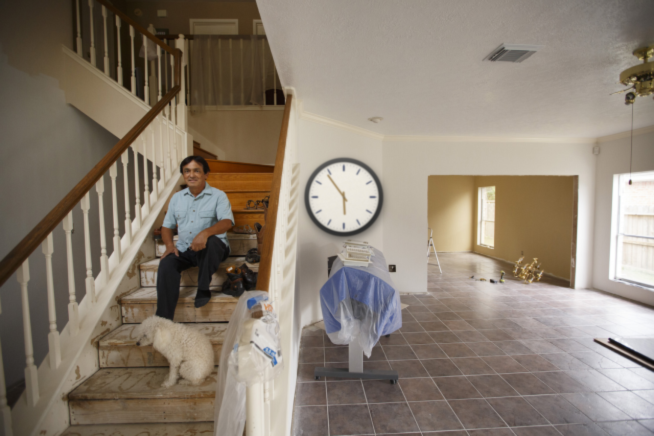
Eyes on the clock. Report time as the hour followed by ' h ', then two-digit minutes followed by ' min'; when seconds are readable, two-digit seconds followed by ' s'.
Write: 5 h 54 min
